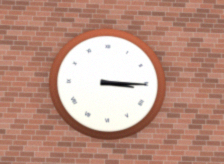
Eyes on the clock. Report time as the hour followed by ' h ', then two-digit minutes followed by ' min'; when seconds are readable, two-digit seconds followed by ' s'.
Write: 3 h 15 min
